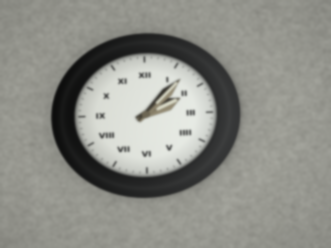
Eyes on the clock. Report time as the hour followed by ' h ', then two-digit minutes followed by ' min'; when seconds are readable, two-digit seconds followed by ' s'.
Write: 2 h 07 min
